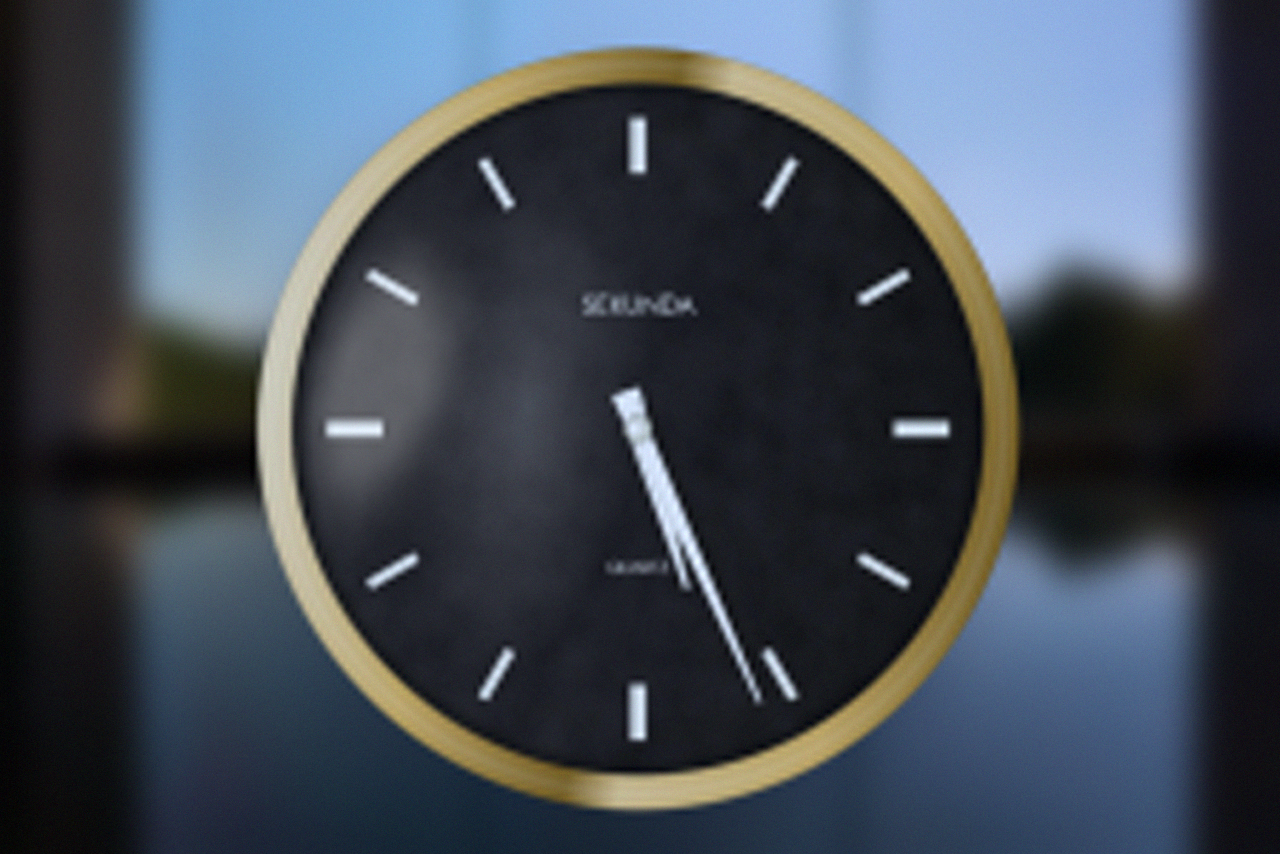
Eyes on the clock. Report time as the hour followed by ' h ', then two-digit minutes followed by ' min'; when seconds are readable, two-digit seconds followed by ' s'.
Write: 5 h 26 min
